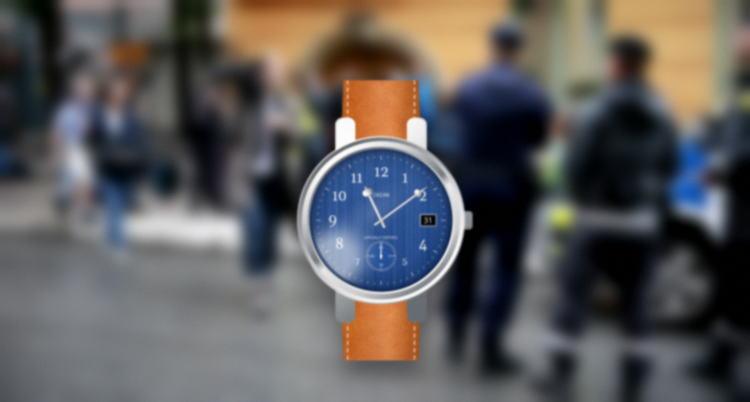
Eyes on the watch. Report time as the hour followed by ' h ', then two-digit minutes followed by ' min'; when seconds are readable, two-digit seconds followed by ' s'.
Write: 11 h 09 min
